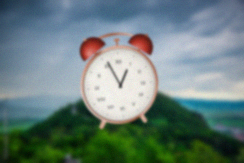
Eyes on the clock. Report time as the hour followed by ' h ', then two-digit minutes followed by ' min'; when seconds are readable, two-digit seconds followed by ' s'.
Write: 12 h 56 min
